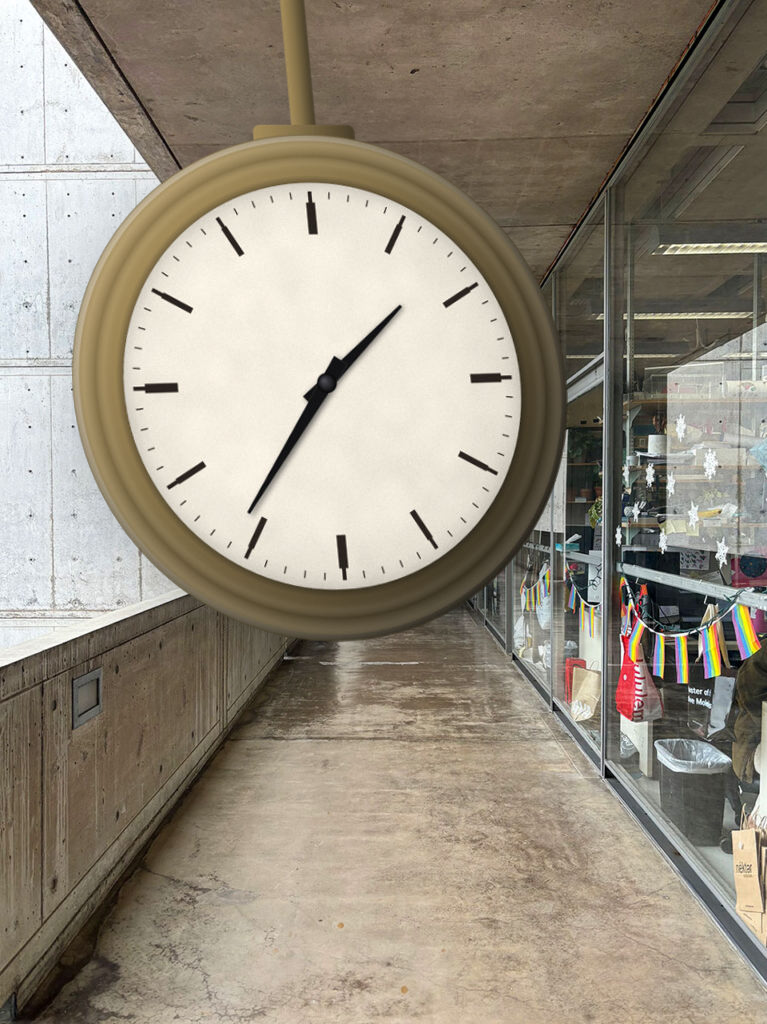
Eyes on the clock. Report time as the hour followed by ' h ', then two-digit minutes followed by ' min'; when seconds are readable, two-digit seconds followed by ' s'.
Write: 1 h 36 min
